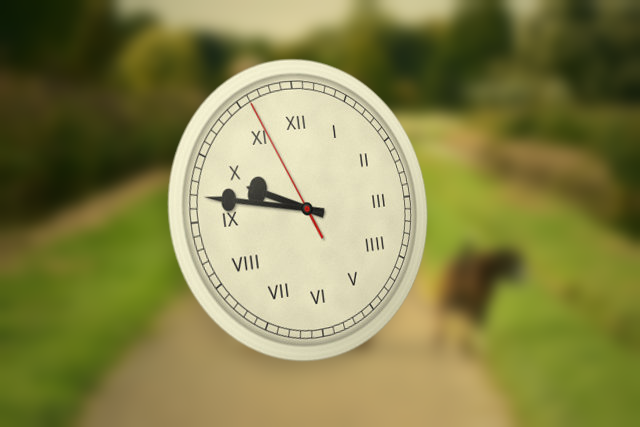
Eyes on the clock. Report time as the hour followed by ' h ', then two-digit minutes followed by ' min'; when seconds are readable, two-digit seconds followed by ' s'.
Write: 9 h 46 min 56 s
